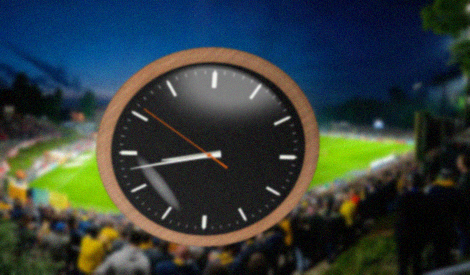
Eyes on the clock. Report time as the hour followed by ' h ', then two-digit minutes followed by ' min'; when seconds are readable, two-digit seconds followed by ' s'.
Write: 8 h 42 min 51 s
